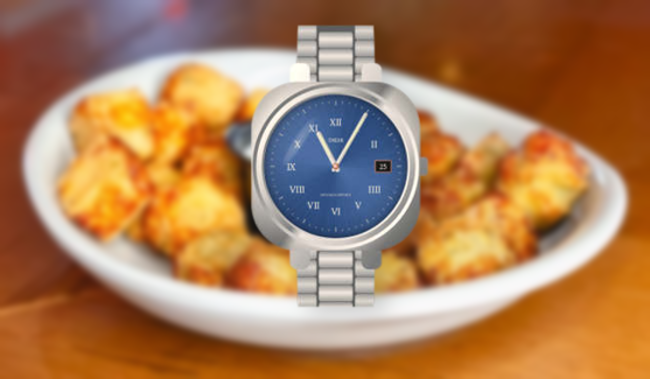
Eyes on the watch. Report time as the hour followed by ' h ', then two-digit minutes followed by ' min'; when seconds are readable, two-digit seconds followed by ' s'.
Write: 11 h 05 min
